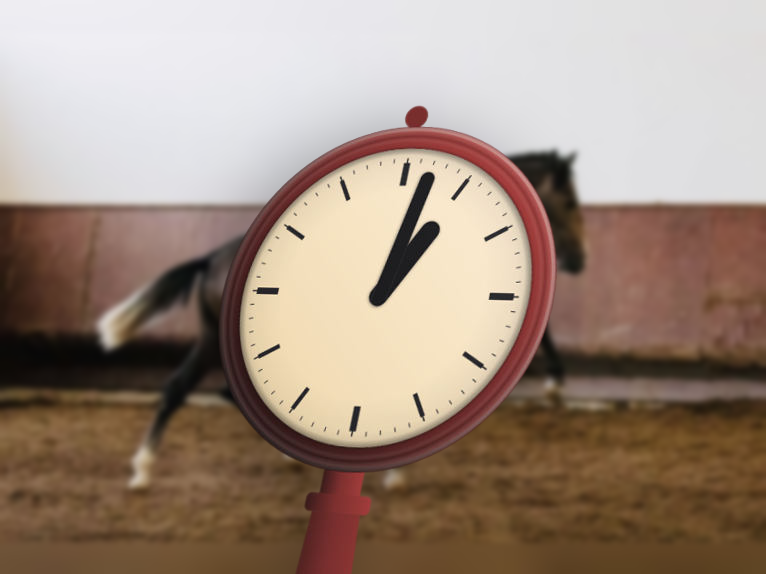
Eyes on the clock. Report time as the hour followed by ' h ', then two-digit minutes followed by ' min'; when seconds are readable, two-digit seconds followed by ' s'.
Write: 1 h 02 min
